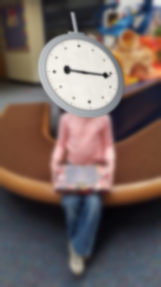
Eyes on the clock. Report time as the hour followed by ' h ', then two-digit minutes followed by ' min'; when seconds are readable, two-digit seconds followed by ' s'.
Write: 9 h 16 min
